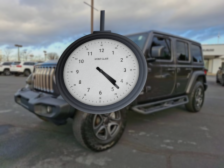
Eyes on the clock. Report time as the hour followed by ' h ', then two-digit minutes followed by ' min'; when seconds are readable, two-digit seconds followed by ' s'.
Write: 4 h 23 min
